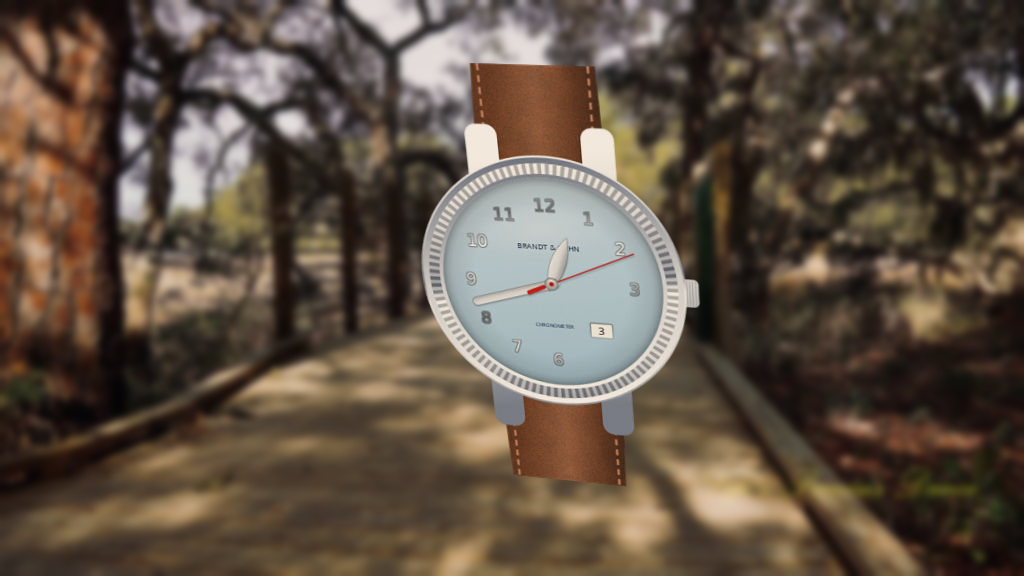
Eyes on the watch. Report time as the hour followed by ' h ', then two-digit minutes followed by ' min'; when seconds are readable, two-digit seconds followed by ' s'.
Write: 12 h 42 min 11 s
